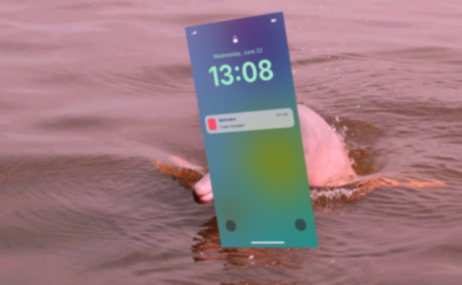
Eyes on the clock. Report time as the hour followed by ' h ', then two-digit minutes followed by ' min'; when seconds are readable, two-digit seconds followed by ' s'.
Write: 13 h 08 min
